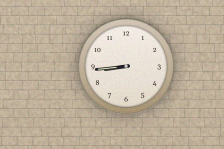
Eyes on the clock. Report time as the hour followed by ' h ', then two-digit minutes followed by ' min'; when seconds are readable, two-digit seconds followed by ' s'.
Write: 8 h 44 min
